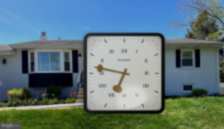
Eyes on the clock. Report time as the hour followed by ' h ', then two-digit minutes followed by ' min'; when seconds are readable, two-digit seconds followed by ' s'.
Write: 6 h 47 min
